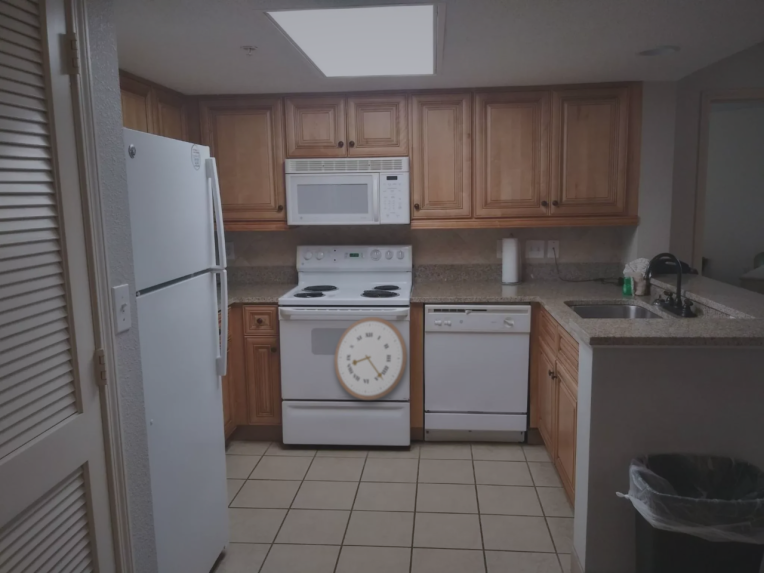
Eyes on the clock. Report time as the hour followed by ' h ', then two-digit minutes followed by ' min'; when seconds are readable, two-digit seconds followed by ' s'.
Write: 8 h 23 min
